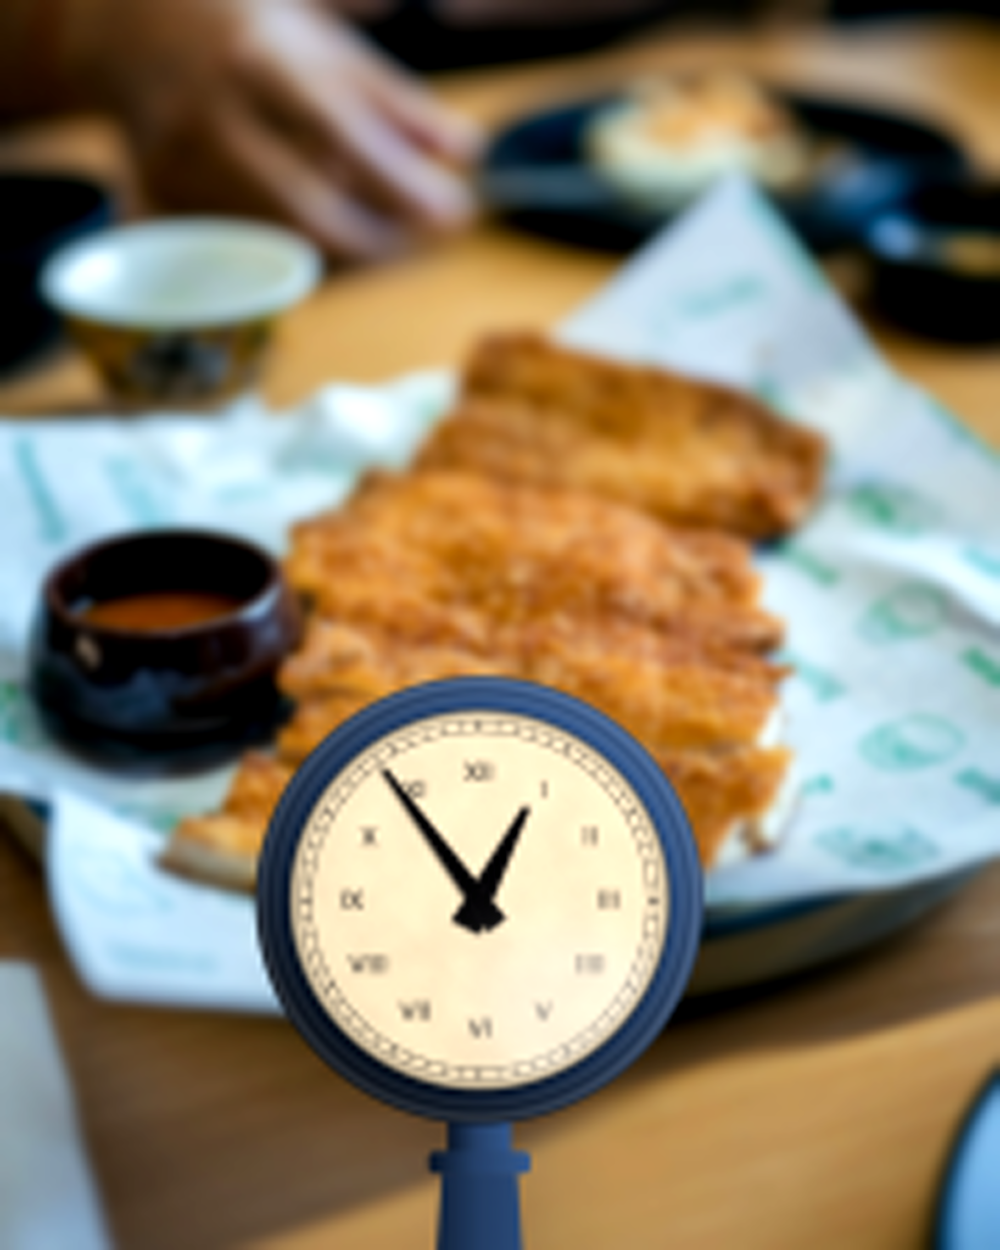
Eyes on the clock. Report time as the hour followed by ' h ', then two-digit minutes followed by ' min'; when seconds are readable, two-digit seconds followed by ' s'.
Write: 12 h 54 min
